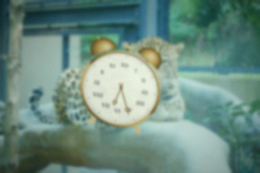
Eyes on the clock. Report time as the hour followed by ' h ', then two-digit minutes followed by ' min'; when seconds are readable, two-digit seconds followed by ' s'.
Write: 6 h 26 min
